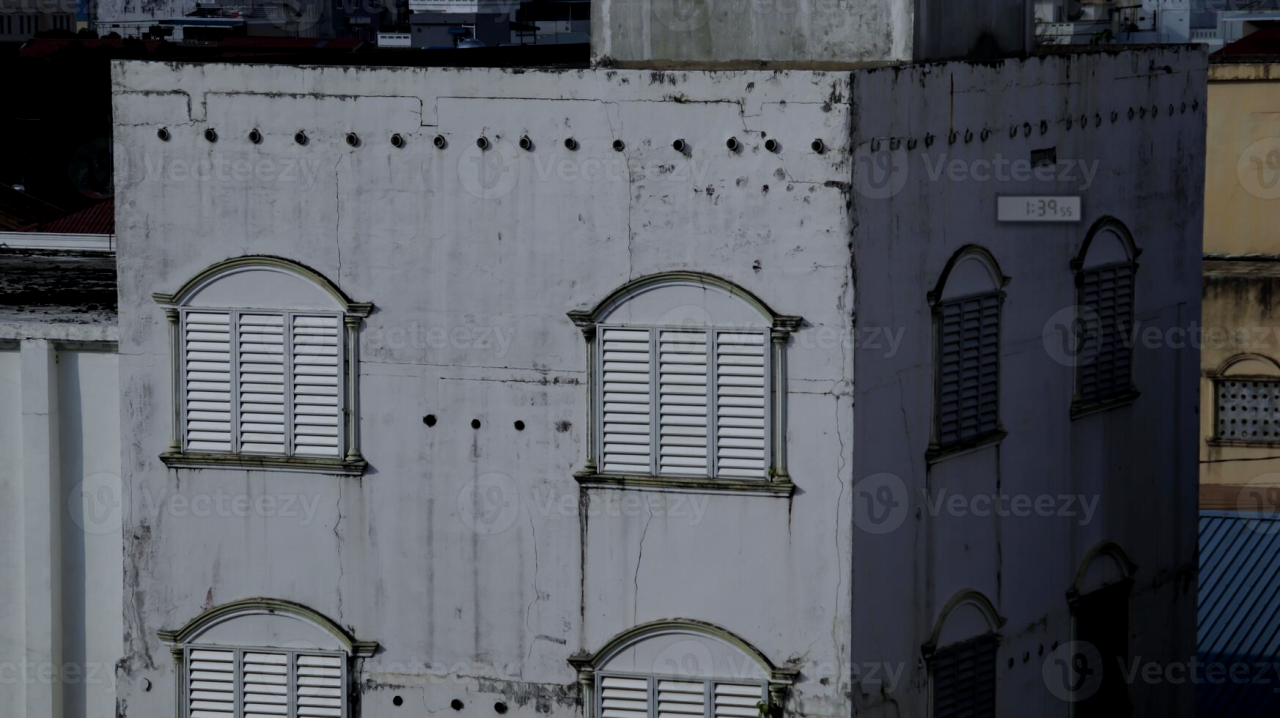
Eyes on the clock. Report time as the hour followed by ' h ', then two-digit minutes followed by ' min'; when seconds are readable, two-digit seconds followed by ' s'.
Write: 1 h 39 min
